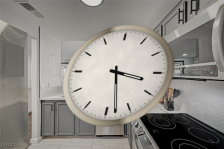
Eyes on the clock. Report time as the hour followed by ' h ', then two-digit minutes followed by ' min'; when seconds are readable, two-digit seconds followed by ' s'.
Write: 3 h 28 min
